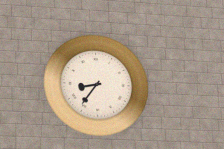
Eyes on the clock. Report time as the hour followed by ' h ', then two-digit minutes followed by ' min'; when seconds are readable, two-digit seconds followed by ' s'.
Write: 8 h 36 min
